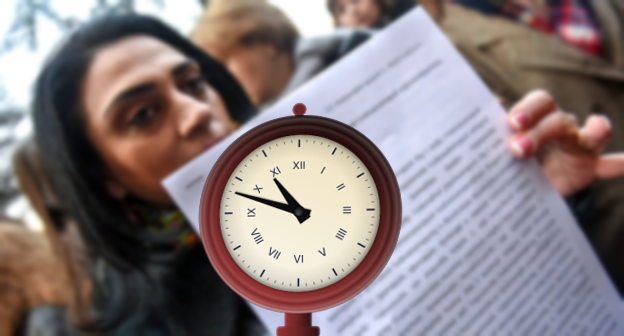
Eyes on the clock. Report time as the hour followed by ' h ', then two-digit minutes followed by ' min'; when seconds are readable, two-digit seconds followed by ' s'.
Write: 10 h 48 min
